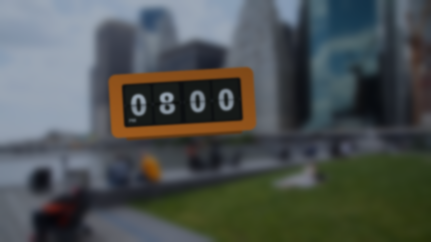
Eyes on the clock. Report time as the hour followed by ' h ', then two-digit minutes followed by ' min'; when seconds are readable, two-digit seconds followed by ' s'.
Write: 8 h 00 min
